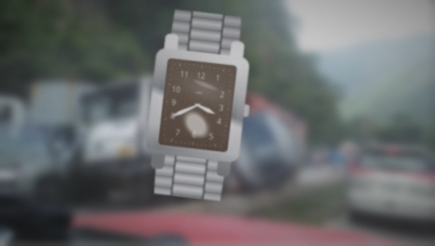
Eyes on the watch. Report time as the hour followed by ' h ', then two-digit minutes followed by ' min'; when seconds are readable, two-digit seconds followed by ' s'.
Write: 3 h 40 min
